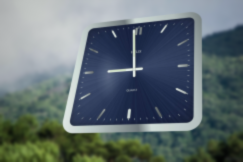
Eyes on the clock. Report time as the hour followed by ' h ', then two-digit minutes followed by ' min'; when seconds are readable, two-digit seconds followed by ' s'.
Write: 8 h 59 min
